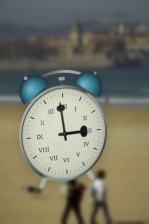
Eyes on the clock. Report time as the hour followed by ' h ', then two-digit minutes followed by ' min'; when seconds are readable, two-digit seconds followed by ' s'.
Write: 2 h 59 min
